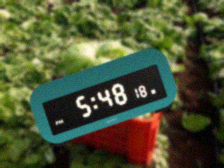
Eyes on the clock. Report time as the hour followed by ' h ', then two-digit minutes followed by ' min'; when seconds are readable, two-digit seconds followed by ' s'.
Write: 5 h 48 min 18 s
